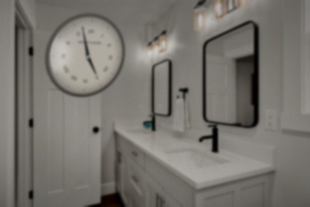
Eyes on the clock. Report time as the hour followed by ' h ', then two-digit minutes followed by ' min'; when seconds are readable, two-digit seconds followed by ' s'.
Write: 4 h 57 min
